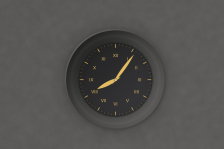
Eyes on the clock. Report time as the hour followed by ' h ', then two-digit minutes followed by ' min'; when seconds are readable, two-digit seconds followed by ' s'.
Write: 8 h 06 min
